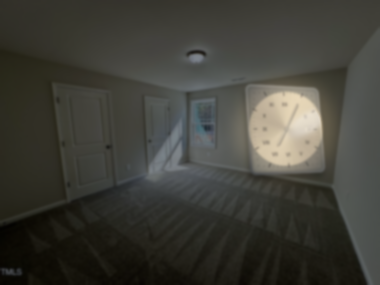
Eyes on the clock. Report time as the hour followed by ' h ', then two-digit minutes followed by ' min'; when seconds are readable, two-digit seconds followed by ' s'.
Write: 7 h 05 min
